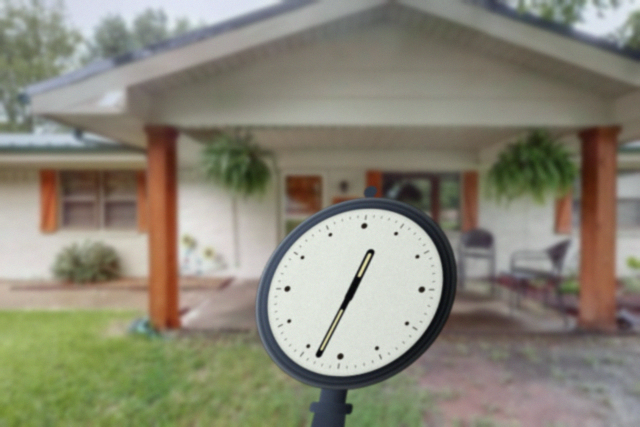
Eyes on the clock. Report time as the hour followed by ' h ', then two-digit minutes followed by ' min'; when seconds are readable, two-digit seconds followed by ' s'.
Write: 12 h 33 min
